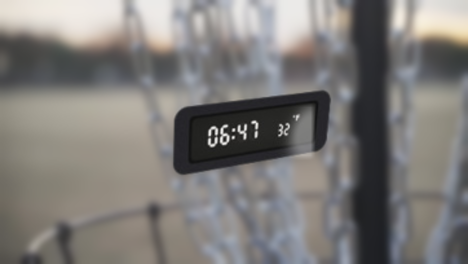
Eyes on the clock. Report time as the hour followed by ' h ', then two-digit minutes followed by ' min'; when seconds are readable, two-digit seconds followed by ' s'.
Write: 6 h 47 min
